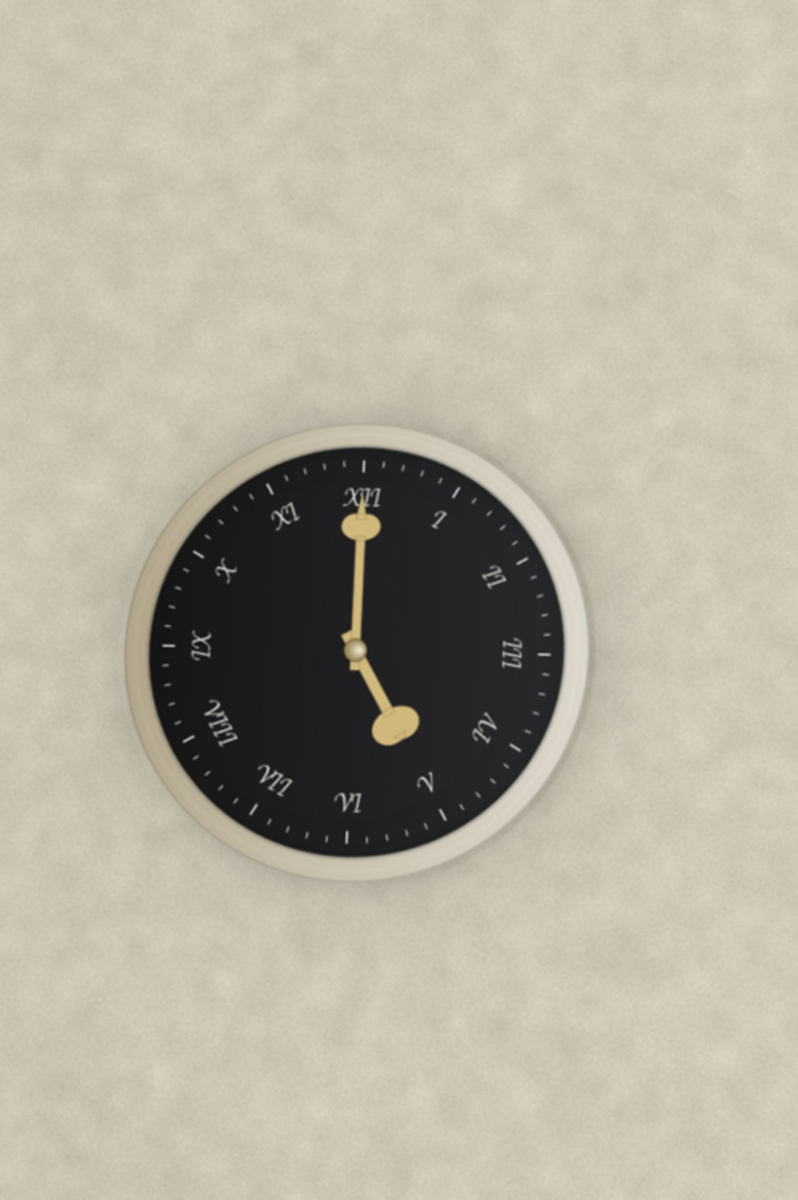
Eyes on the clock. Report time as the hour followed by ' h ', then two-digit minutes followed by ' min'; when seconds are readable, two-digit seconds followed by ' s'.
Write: 5 h 00 min
